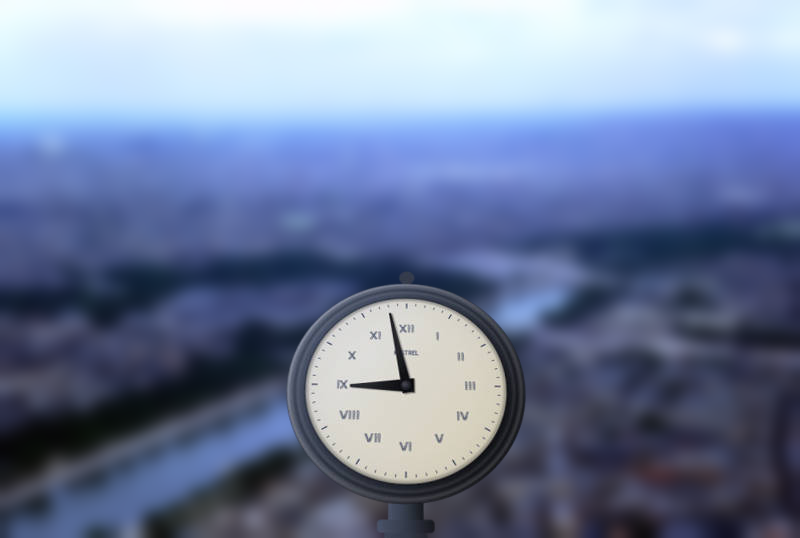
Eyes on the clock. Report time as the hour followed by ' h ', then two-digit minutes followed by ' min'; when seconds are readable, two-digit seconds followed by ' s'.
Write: 8 h 58 min
